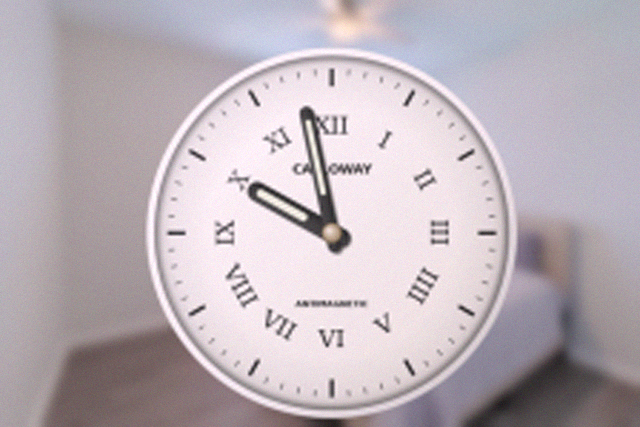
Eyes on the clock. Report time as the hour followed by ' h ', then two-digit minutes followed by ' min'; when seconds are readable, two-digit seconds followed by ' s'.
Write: 9 h 58 min
